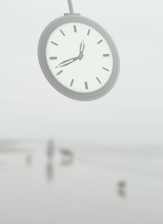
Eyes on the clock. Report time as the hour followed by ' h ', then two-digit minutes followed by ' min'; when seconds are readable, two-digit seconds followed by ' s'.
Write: 12 h 42 min
